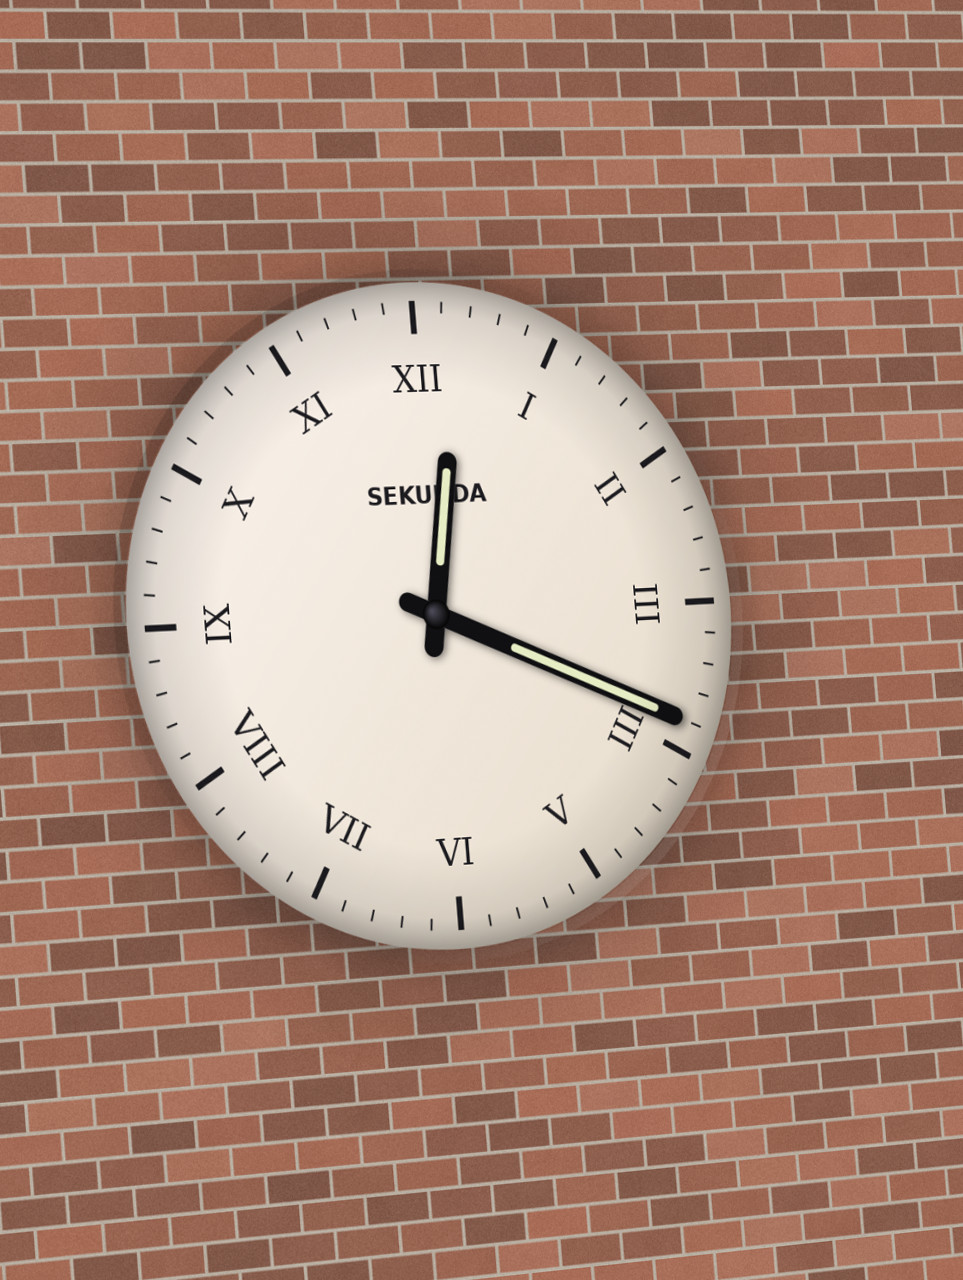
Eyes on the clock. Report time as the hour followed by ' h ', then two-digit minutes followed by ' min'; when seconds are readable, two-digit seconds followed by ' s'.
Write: 12 h 19 min
